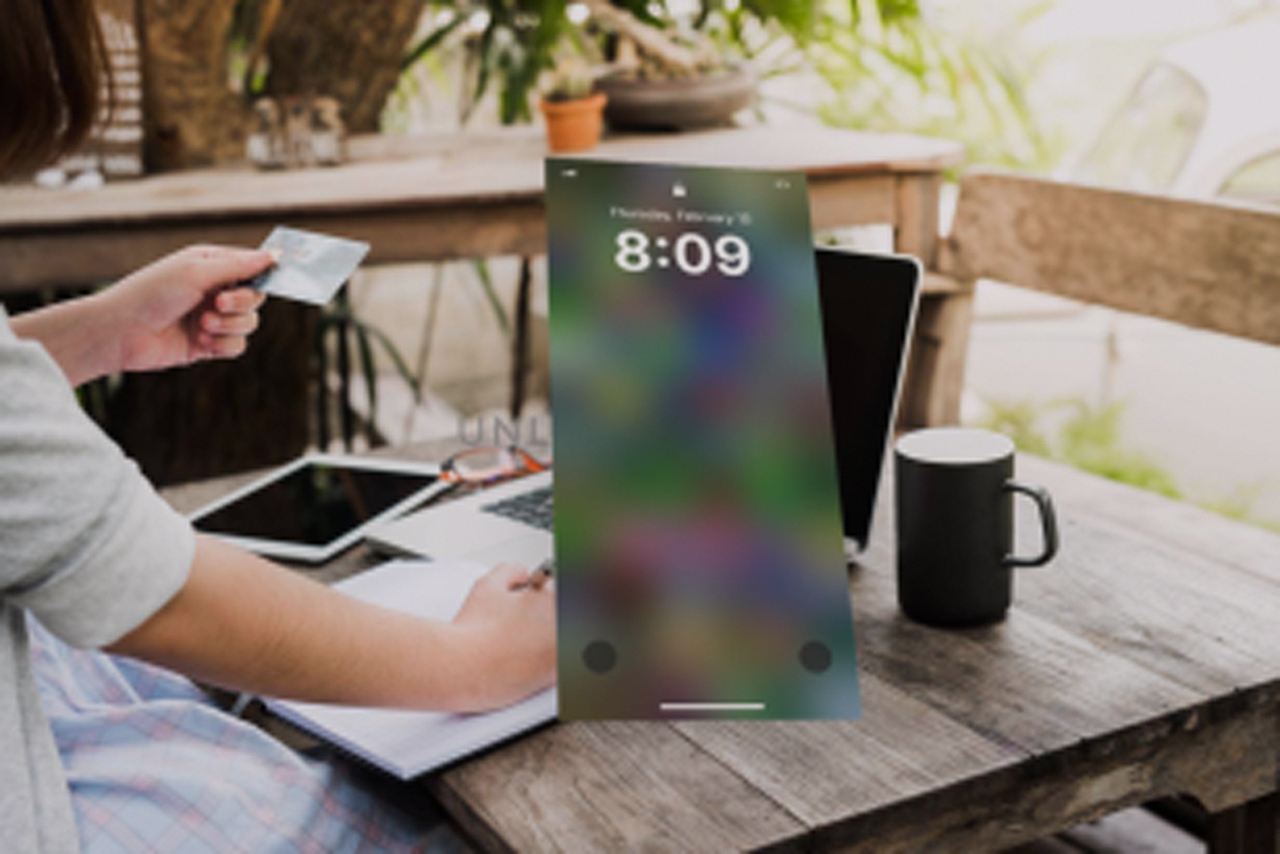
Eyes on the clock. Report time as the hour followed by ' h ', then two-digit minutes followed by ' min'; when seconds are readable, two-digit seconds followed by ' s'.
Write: 8 h 09 min
